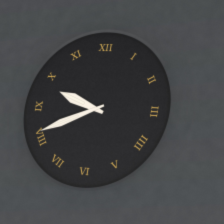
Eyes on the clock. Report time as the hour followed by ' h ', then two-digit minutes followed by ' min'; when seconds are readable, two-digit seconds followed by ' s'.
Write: 9 h 41 min
